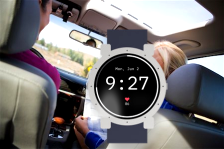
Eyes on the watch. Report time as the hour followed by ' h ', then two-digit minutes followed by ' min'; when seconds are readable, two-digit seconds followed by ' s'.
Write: 9 h 27 min
